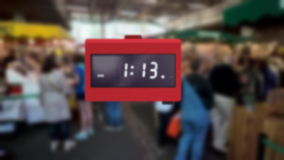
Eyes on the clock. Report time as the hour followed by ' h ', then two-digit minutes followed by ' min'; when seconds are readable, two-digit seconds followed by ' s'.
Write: 1 h 13 min
